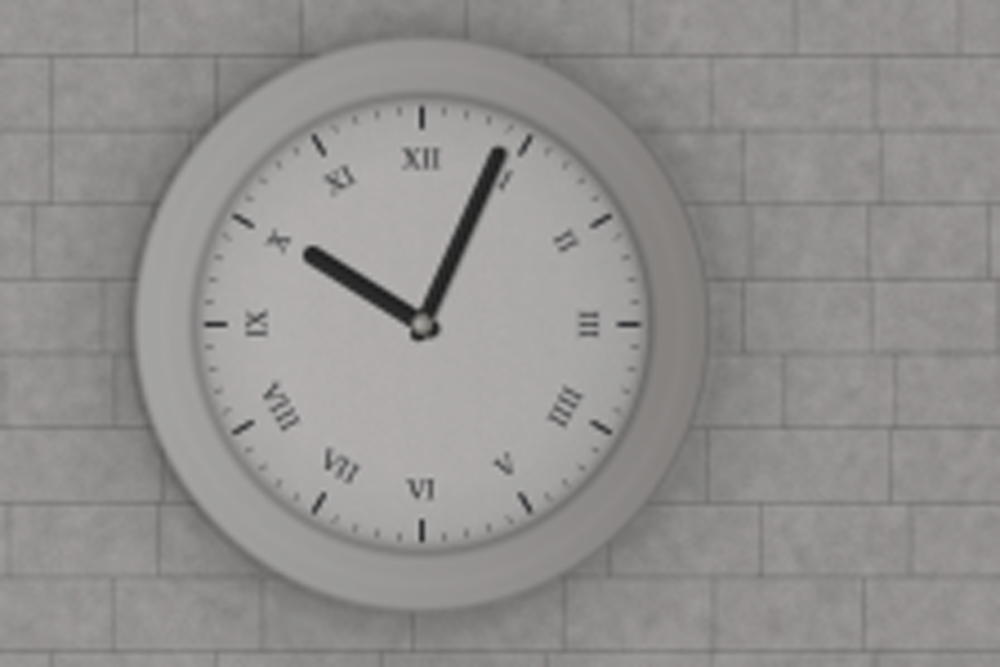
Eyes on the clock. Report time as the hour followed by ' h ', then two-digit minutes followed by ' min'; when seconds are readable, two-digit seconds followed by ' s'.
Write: 10 h 04 min
